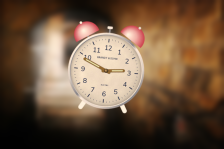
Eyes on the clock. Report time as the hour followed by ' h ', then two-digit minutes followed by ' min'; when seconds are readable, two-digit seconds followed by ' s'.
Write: 2 h 49 min
